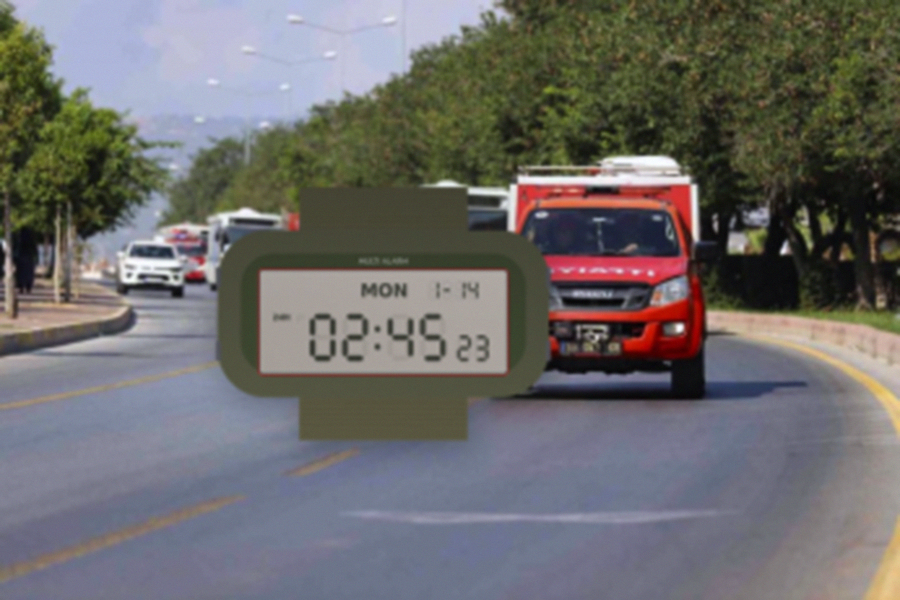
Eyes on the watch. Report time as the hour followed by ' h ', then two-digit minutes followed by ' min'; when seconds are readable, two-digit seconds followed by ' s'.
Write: 2 h 45 min 23 s
